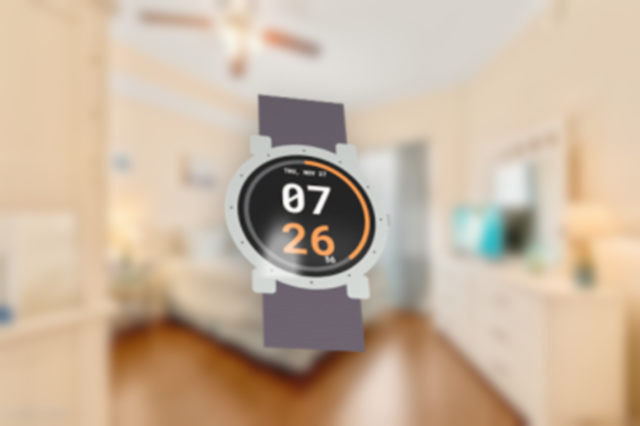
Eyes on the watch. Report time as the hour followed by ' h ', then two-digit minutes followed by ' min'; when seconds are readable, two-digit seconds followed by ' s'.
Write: 7 h 26 min
